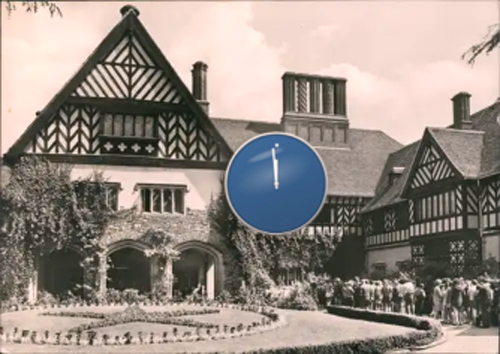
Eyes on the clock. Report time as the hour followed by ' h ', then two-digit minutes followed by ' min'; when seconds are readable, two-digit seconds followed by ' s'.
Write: 11 h 59 min
